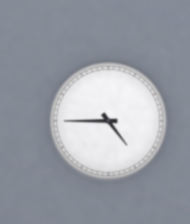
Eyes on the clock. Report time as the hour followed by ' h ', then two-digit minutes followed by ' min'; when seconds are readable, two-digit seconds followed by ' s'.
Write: 4 h 45 min
